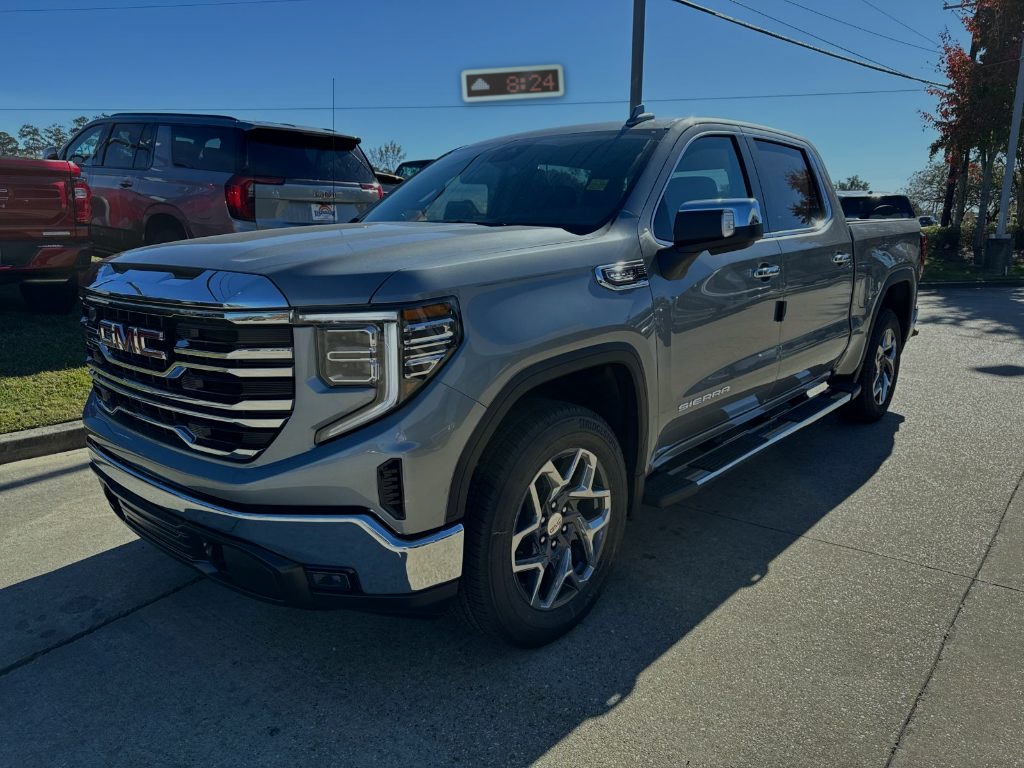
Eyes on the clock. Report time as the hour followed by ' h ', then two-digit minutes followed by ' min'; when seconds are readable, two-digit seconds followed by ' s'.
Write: 8 h 24 min
